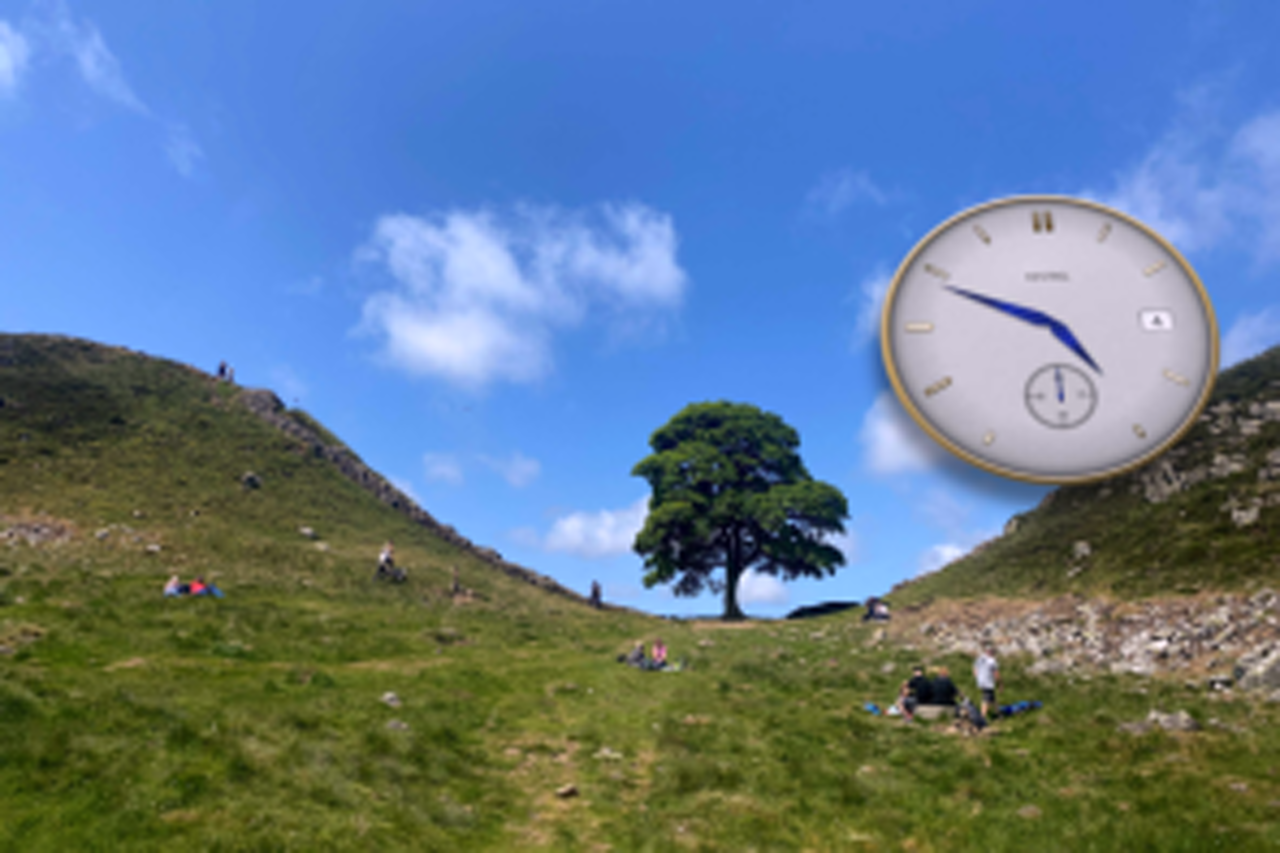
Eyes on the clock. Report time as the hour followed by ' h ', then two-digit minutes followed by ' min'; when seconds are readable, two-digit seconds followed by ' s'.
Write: 4 h 49 min
